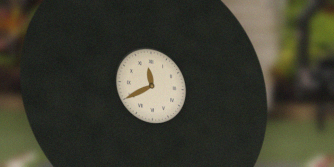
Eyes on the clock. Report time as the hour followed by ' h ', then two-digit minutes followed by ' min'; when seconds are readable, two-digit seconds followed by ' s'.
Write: 11 h 40 min
